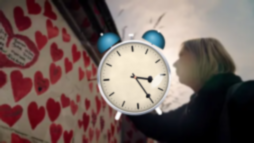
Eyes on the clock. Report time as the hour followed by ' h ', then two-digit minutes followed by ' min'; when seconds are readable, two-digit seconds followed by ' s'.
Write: 3 h 25 min
